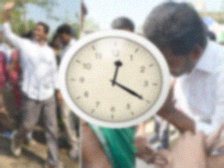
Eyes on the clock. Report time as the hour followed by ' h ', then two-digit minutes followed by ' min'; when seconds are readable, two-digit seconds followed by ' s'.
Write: 12 h 20 min
